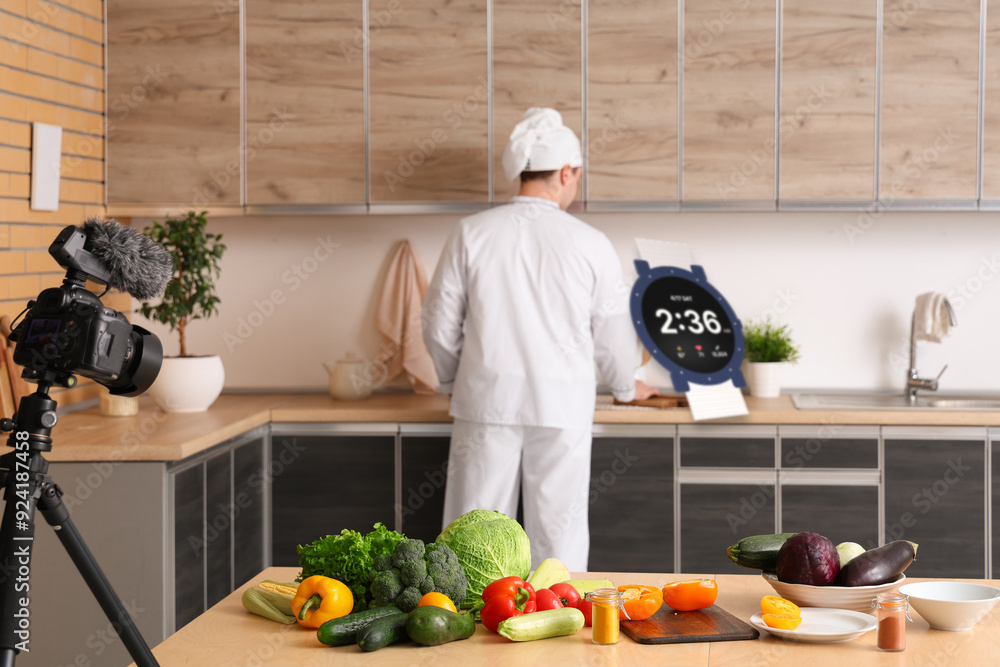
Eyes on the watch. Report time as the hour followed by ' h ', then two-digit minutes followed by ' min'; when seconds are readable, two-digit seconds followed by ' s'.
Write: 2 h 36 min
